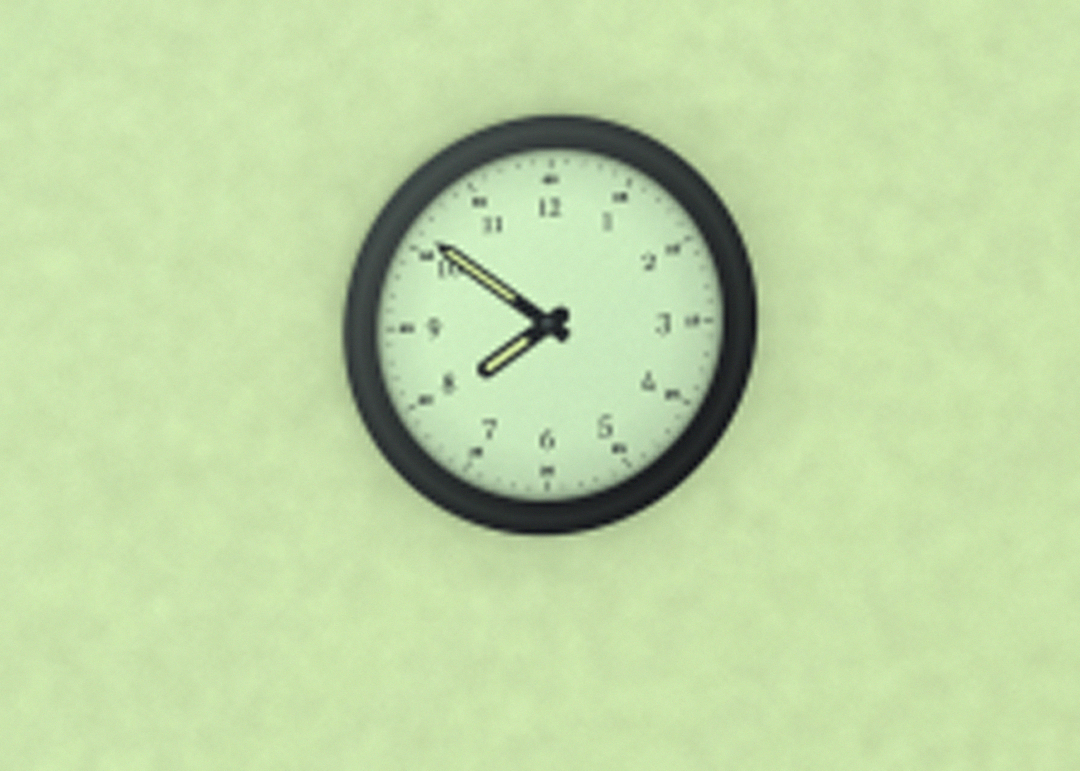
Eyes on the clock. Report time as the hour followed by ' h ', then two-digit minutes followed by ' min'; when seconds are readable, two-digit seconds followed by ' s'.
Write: 7 h 51 min
